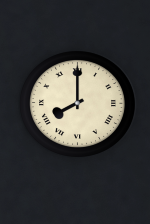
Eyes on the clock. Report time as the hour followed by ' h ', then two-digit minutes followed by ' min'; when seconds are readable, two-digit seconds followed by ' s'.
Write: 8 h 00 min
